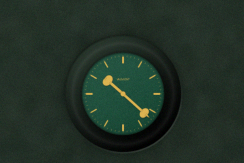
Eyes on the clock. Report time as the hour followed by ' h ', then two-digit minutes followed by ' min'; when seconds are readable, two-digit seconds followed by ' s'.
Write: 10 h 22 min
